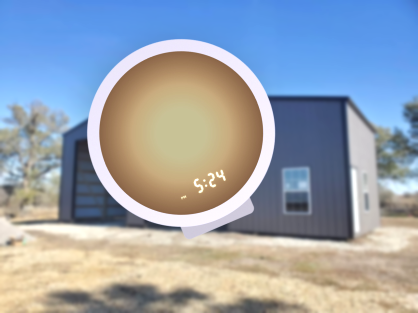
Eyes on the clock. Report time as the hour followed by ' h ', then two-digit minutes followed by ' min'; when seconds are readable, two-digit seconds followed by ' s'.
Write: 5 h 24 min
